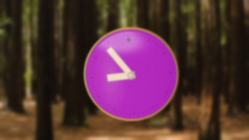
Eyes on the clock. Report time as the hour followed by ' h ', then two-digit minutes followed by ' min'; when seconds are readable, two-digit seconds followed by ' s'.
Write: 8 h 54 min
